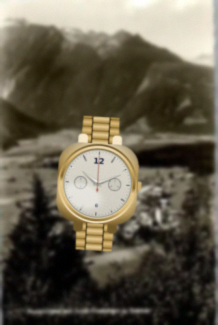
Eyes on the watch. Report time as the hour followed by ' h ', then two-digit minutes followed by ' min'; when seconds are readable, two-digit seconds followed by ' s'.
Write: 10 h 11 min
